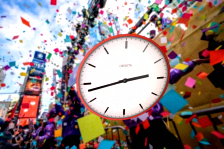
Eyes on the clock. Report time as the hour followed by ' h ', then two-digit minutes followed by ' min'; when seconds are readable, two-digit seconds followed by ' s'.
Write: 2 h 43 min
